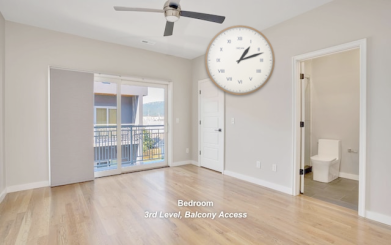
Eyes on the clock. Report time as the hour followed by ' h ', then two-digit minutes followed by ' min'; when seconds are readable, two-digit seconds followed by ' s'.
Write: 1 h 12 min
